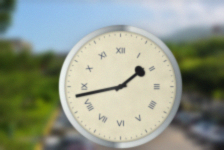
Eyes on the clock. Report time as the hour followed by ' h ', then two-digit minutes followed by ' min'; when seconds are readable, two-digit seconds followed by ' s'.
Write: 1 h 43 min
